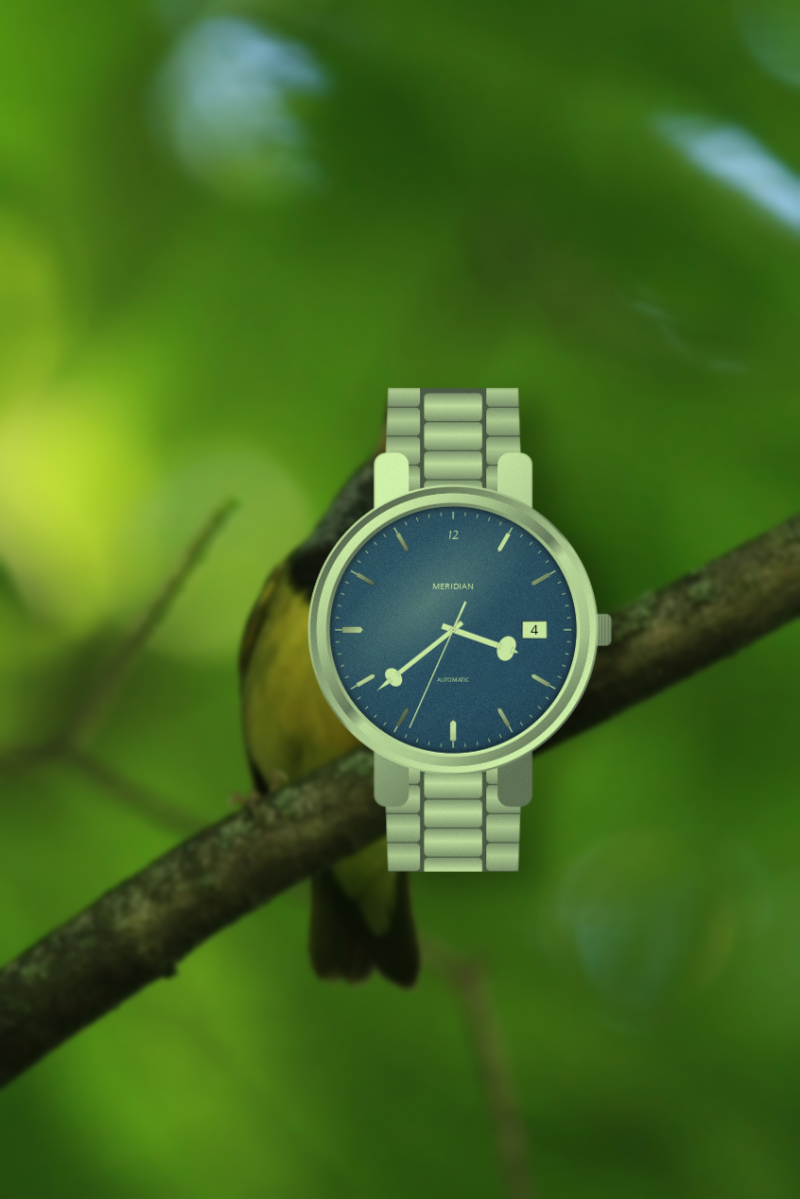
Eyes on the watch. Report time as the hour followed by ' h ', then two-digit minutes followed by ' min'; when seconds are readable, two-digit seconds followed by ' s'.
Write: 3 h 38 min 34 s
